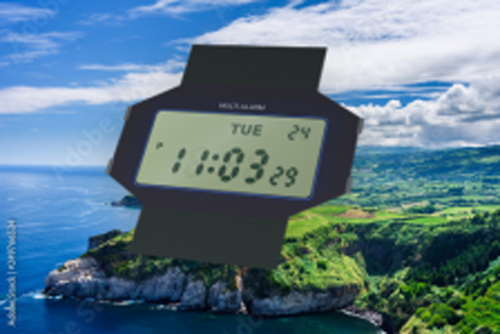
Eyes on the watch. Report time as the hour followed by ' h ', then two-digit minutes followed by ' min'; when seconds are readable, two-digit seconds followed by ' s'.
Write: 11 h 03 min 29 s
